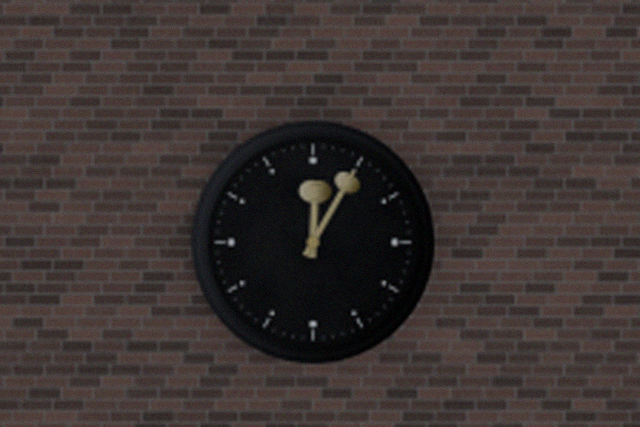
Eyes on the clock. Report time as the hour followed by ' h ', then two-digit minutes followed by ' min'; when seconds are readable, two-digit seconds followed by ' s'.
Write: 12 h 05 min
